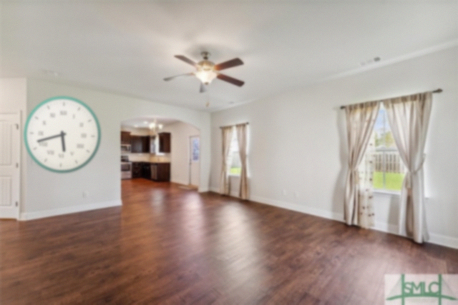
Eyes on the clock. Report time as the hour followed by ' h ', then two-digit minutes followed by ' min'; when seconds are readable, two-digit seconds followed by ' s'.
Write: 5 h 42 min
